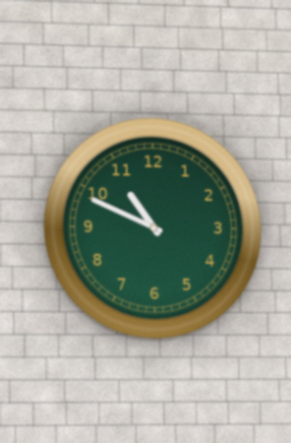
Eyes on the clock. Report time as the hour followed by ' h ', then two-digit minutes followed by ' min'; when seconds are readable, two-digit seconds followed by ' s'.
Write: 10 h 49 min
